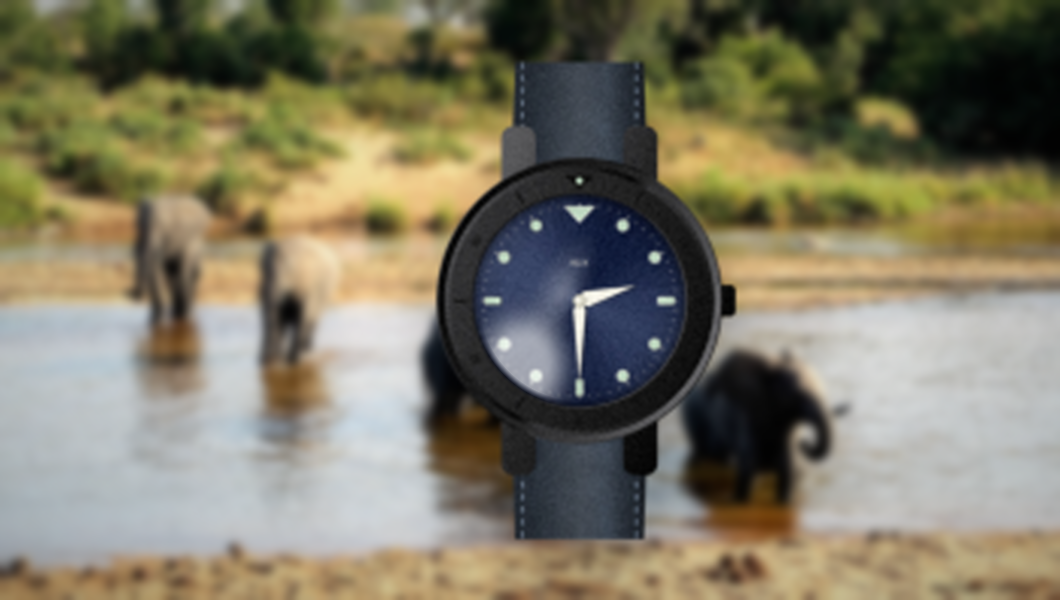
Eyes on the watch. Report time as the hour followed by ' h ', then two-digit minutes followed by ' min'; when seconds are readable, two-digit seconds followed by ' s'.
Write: 2 h 30 min
